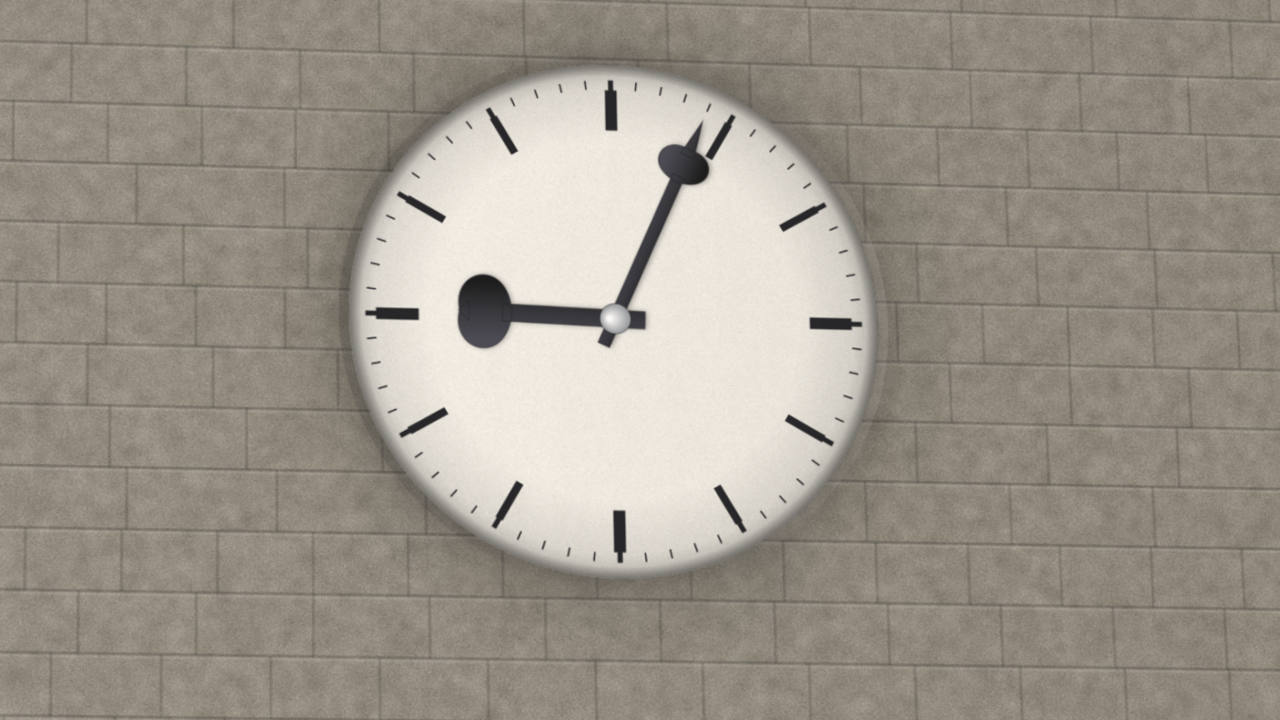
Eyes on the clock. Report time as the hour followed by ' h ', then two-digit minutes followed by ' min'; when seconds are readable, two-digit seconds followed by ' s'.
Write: 9 h 04 min
